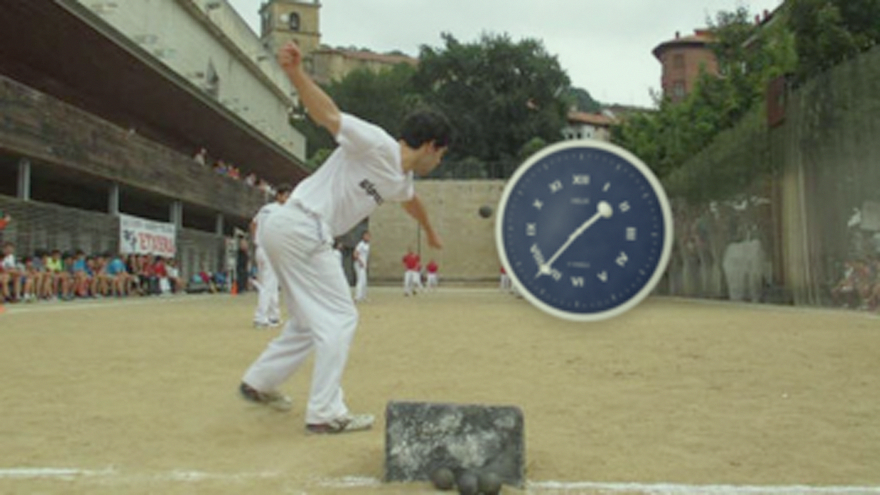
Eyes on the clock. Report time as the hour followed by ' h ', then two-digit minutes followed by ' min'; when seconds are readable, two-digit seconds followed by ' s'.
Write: 1 h 37 min
